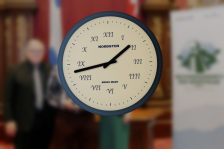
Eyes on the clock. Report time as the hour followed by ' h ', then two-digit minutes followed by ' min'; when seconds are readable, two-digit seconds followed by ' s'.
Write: 1 h 43 min
